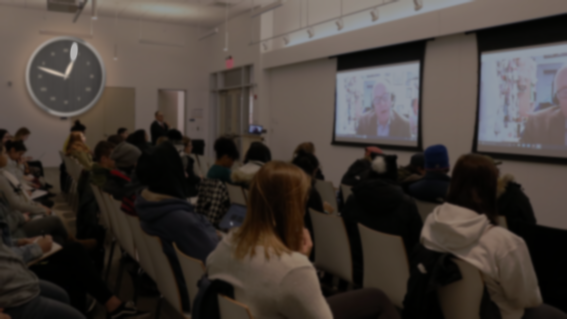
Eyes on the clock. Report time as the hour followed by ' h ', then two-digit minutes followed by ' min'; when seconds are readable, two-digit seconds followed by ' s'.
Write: 12 h 48 min
